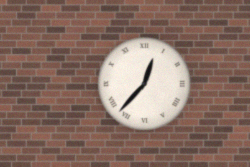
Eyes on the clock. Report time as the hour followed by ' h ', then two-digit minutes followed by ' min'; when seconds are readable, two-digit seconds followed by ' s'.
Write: 12 h 37 min
